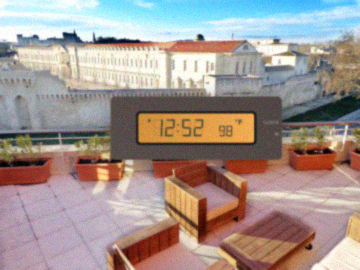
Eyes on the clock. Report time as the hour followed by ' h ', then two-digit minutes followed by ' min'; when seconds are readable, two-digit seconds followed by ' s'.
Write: 12 h 52 min
